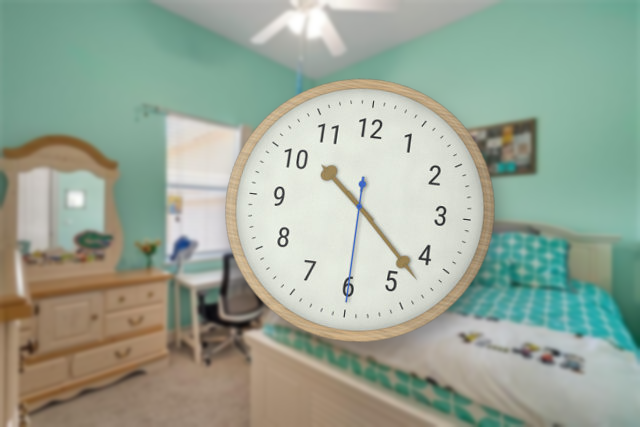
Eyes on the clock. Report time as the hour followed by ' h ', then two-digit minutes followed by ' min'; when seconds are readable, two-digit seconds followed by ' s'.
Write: 10 h 22 min 30 s
